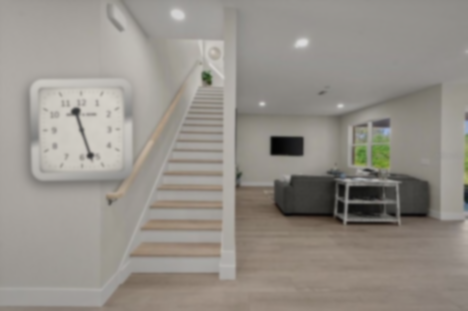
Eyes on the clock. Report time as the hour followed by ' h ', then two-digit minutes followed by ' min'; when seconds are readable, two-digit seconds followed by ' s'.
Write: 11 h 27 min
